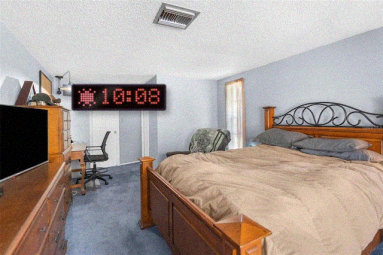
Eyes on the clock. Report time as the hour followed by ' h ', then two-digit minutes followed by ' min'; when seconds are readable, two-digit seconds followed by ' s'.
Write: 10 h 08 min
